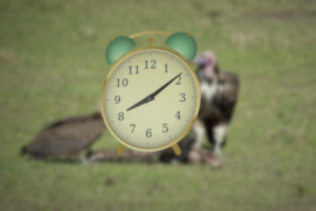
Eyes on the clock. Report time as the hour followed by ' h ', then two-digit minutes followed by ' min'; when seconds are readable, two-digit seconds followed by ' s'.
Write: 8 h 09 min
